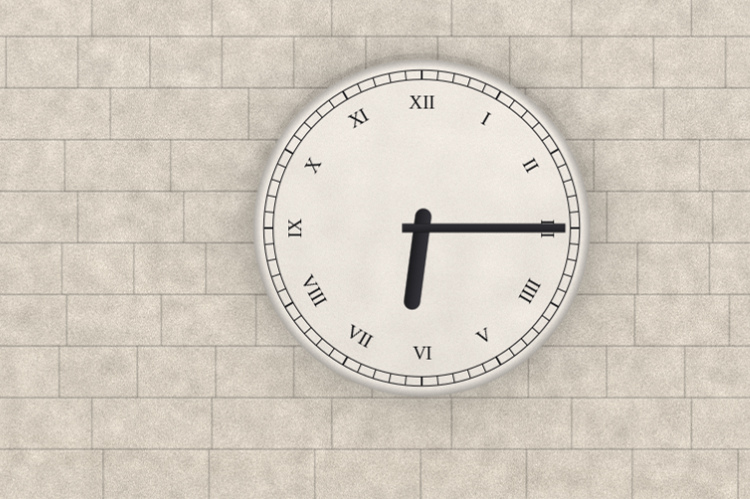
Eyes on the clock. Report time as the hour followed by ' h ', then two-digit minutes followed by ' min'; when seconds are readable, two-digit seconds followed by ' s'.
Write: 6 h 15 min
